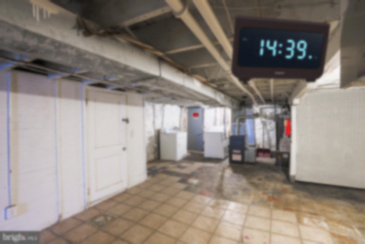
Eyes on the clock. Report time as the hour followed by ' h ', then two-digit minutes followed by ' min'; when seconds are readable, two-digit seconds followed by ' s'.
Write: 14 h 39 min
